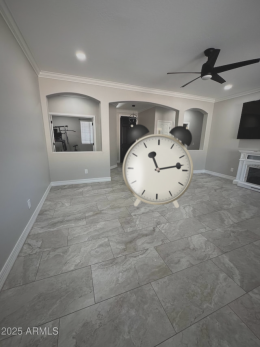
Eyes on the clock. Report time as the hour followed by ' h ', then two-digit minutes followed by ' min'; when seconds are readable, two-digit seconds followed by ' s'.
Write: 11 h 13 min
